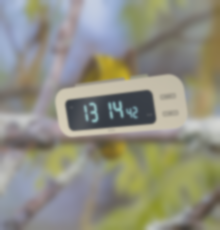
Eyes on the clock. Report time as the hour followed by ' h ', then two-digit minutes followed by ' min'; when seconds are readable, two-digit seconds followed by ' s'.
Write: 13 h 14 min
